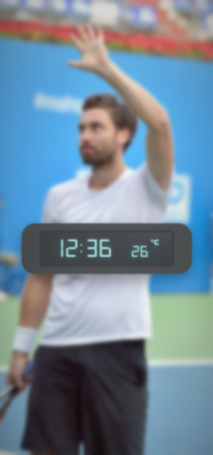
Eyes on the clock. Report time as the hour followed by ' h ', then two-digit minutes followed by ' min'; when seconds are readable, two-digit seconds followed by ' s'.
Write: 12 h 36 min
